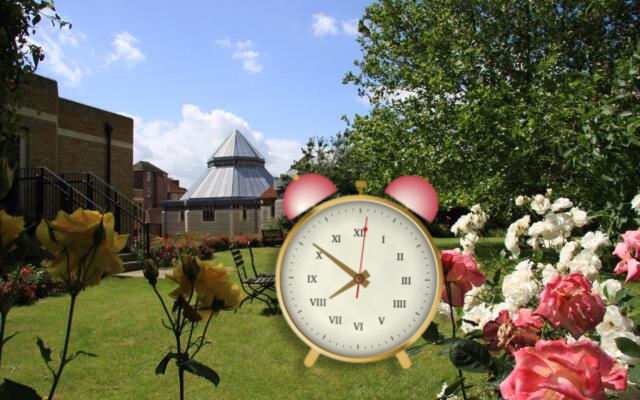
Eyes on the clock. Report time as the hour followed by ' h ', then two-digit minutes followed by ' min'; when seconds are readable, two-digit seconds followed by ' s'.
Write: 7 h 51 min 01 s
